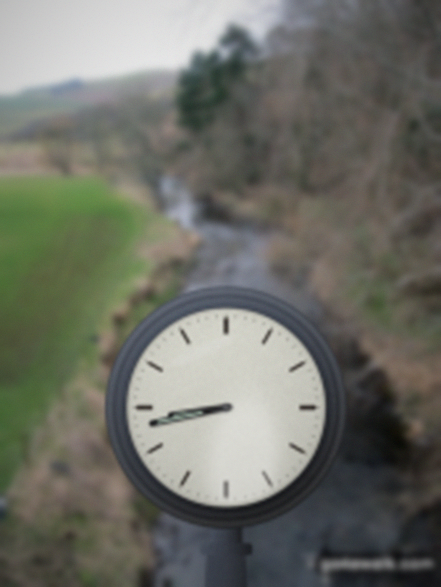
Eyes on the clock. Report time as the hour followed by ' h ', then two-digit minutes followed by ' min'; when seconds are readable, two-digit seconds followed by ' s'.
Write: 8 h 43 min
